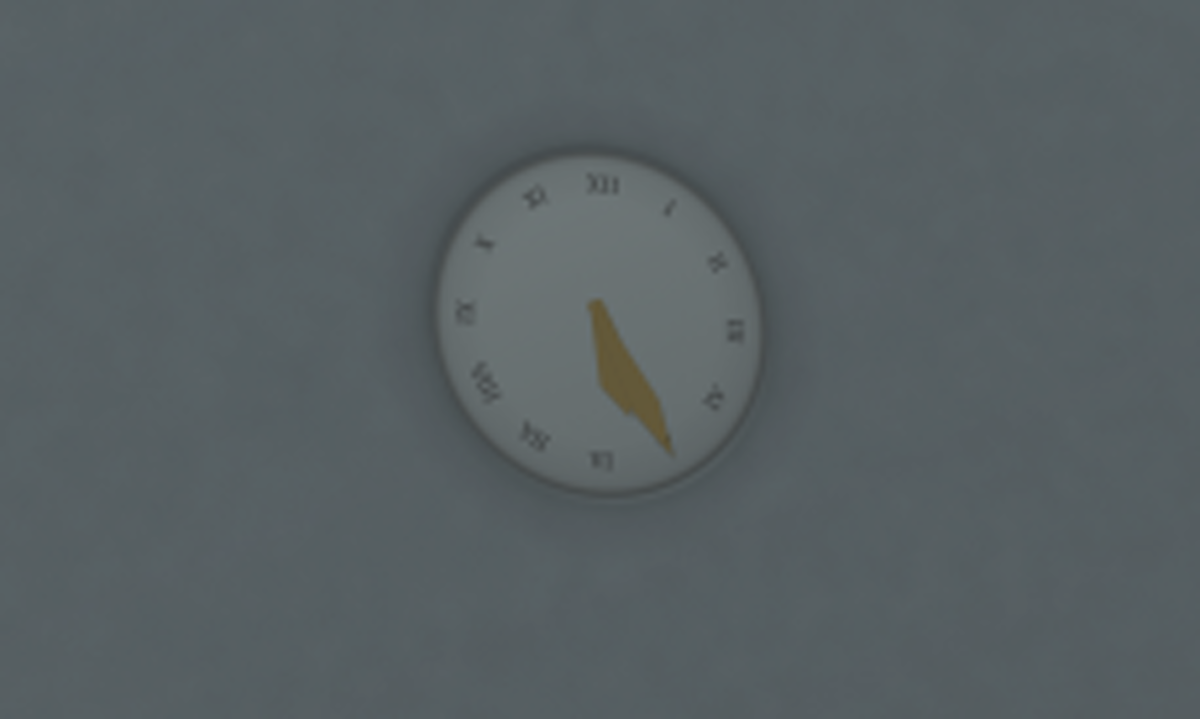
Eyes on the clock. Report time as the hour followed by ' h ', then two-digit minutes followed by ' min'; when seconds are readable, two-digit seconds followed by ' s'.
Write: 5 h 25 min
